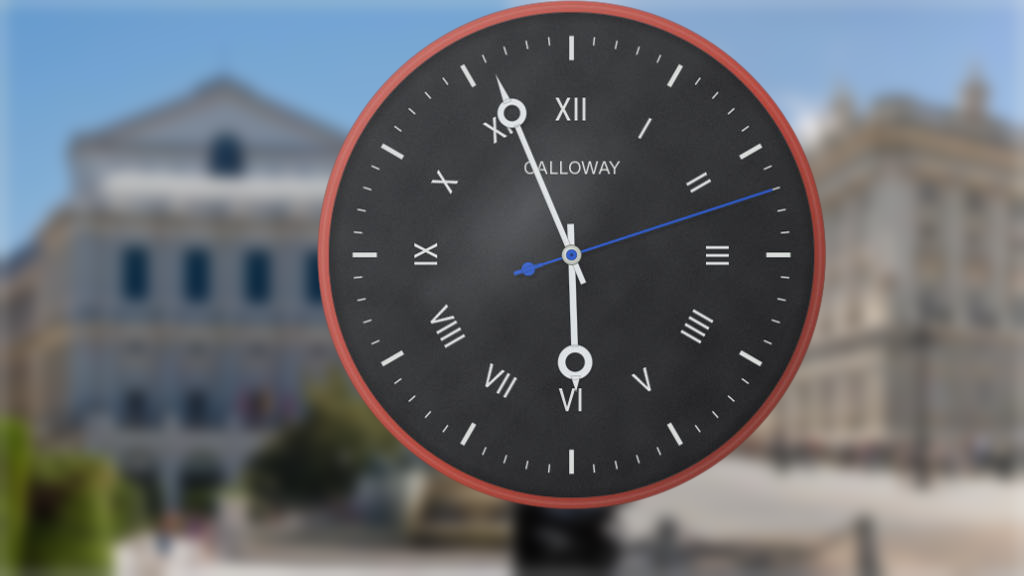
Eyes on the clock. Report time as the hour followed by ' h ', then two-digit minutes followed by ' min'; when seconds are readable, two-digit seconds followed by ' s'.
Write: 5 h 56 min 12 s
